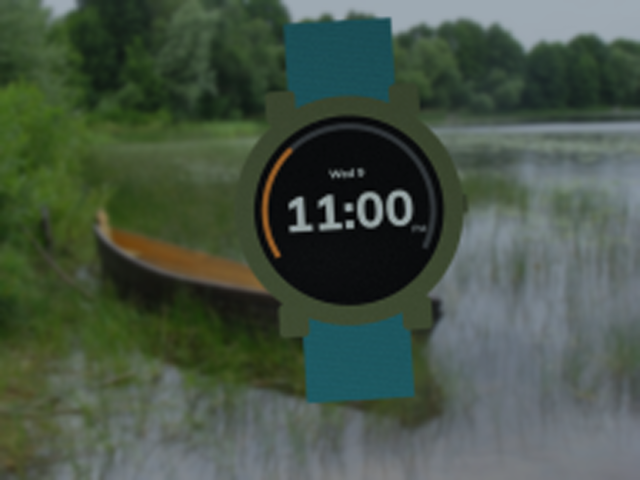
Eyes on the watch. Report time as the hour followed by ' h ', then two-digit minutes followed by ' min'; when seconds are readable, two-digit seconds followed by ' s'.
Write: 11 h 00 min
